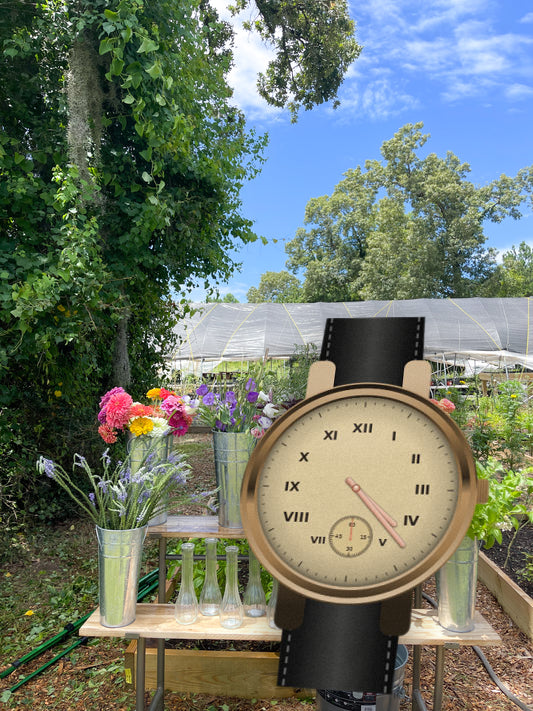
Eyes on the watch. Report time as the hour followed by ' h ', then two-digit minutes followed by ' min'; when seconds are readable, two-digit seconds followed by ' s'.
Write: 4 h 23 min
